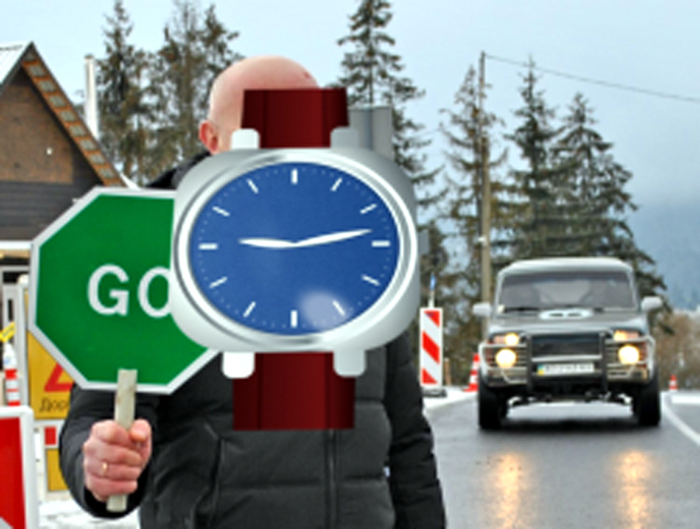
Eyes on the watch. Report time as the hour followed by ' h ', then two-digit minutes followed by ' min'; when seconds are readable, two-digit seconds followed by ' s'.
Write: 9 h 13 min
